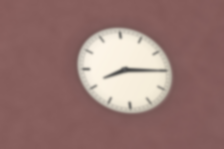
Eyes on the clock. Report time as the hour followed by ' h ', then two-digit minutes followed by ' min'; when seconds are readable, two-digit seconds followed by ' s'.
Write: 8 h 15 min
